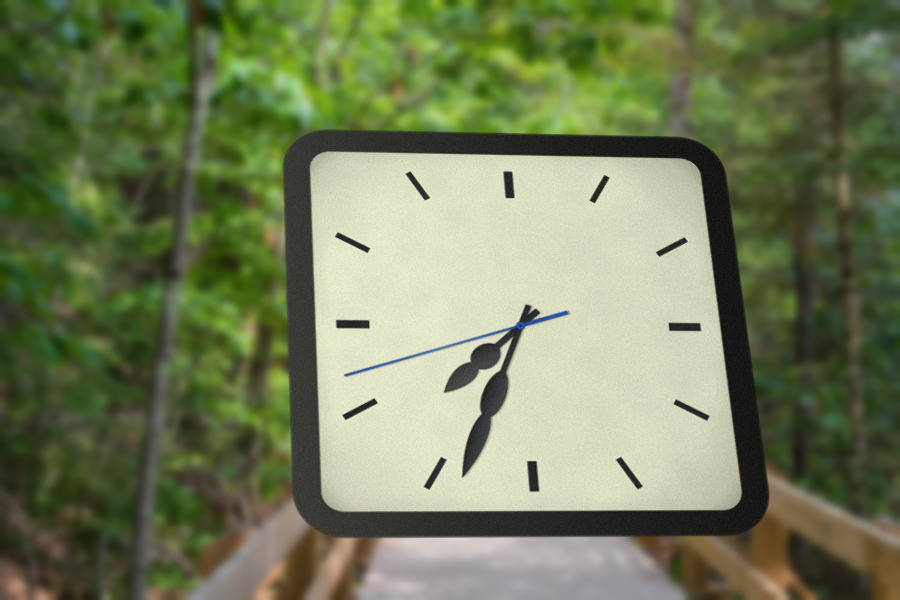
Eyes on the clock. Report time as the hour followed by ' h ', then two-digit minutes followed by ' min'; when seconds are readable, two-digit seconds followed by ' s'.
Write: 7 h 33 min 42 s
